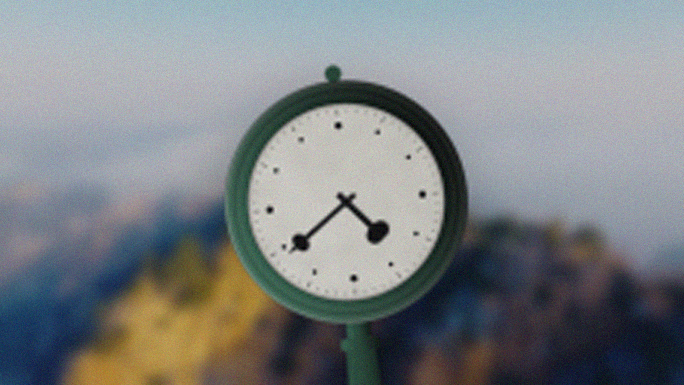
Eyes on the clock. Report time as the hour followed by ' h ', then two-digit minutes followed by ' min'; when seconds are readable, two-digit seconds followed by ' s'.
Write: 4 h 39 min
